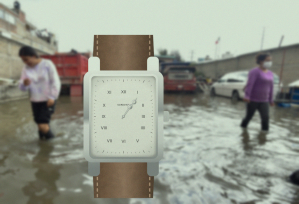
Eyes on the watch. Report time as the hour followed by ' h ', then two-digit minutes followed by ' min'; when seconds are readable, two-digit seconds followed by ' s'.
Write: 1 h 06 min
